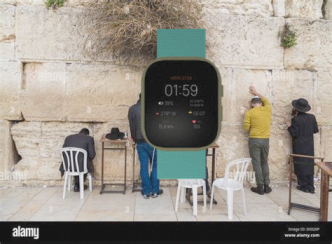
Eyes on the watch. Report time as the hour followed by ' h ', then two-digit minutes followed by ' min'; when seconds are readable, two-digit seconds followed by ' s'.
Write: 1 h 59 min
